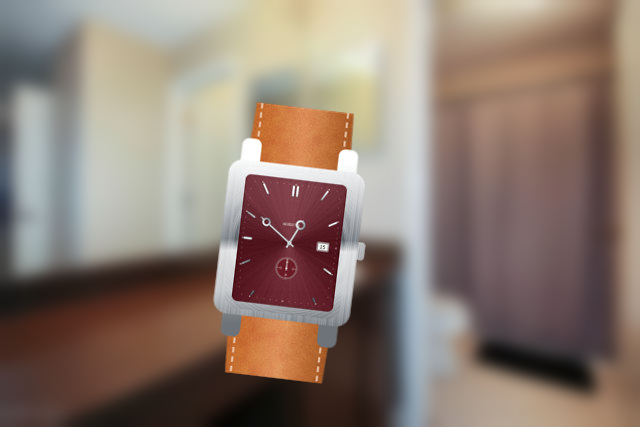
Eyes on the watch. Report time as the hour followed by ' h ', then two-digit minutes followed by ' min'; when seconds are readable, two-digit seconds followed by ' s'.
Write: 12 h 51 min
